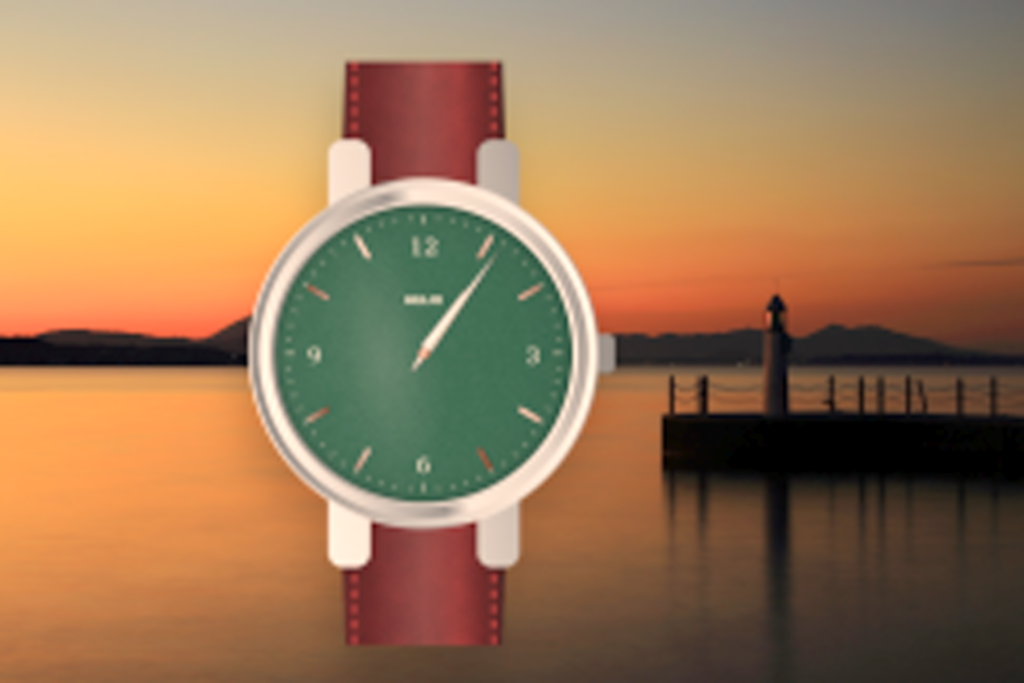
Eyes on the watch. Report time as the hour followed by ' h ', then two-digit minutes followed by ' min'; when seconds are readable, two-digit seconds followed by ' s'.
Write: 1 h 06 min
